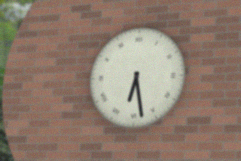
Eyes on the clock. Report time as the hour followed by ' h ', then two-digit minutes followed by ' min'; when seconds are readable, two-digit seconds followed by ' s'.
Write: 6 h 28 min
